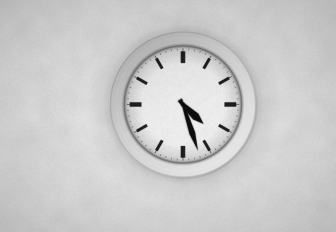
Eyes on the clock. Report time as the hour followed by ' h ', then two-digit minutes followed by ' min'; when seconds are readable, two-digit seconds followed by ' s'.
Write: 4 h 27 min
